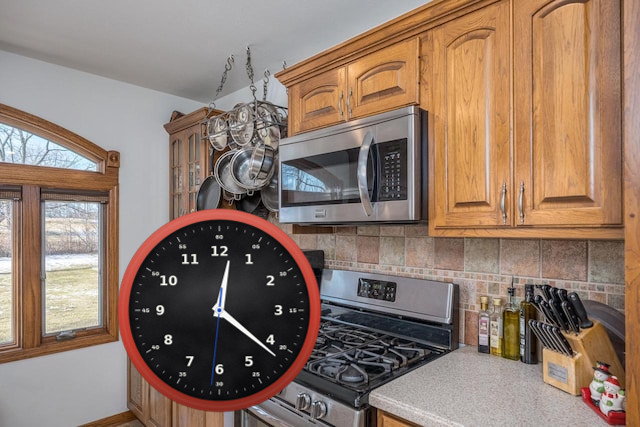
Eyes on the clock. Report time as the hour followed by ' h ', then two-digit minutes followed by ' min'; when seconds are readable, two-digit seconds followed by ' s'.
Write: 12 h 21 min 31 s
